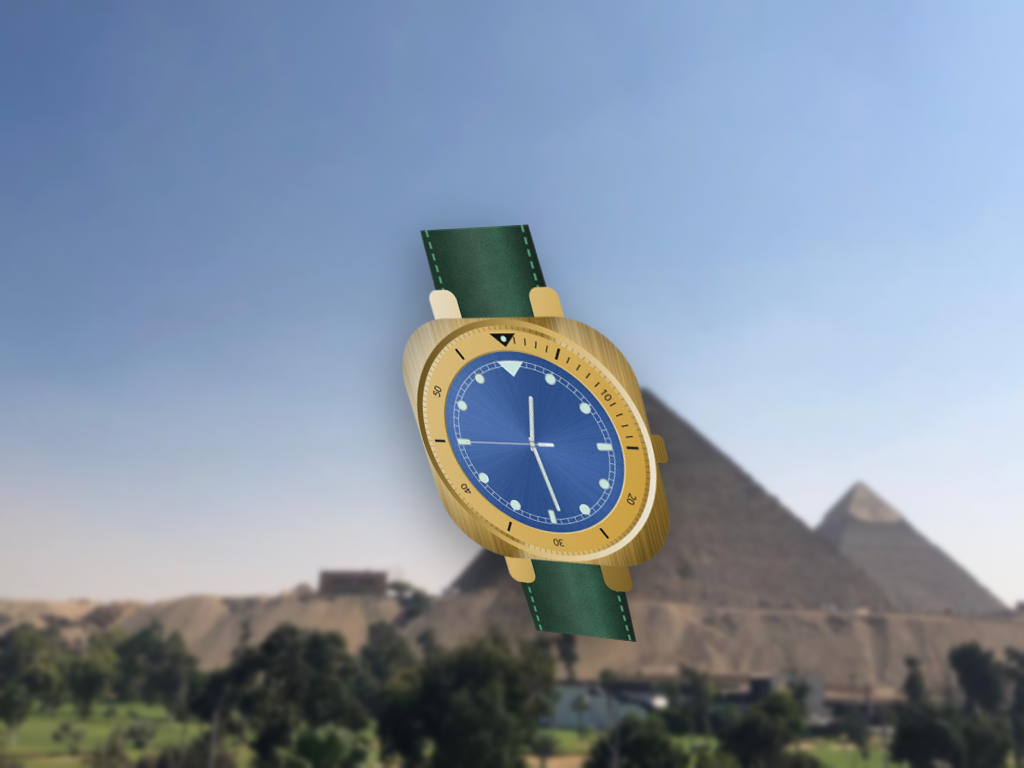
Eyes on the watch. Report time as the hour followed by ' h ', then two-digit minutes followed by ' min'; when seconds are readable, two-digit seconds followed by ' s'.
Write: 12 h 28 min 45 s
